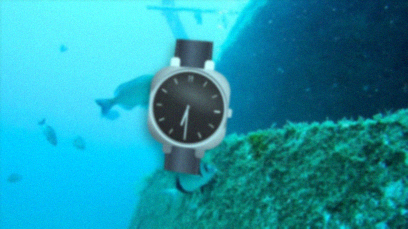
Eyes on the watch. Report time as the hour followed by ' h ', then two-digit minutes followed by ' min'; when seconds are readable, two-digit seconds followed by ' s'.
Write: 6 h 30 min
